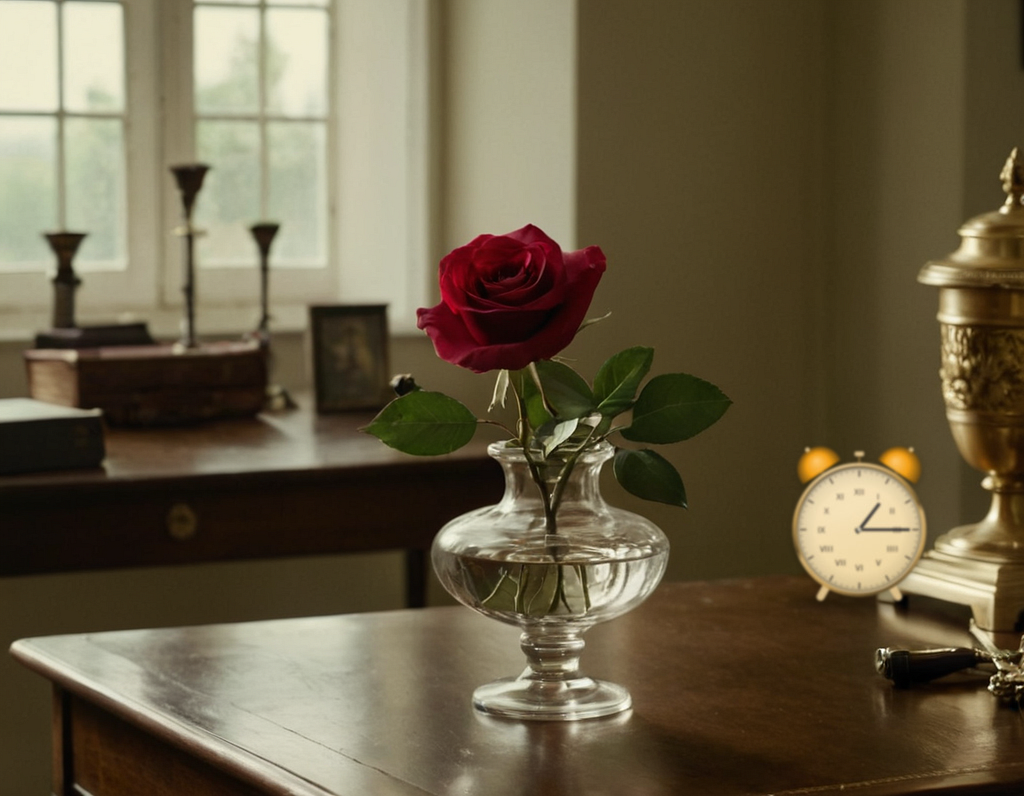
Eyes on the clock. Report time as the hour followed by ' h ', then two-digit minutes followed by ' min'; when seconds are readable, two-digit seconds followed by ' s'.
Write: 1 h 15 min
